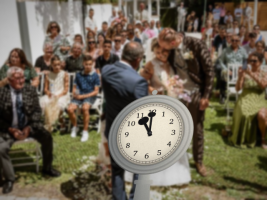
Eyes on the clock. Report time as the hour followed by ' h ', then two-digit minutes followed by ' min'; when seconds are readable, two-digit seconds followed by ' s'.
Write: 11 h 00 min
